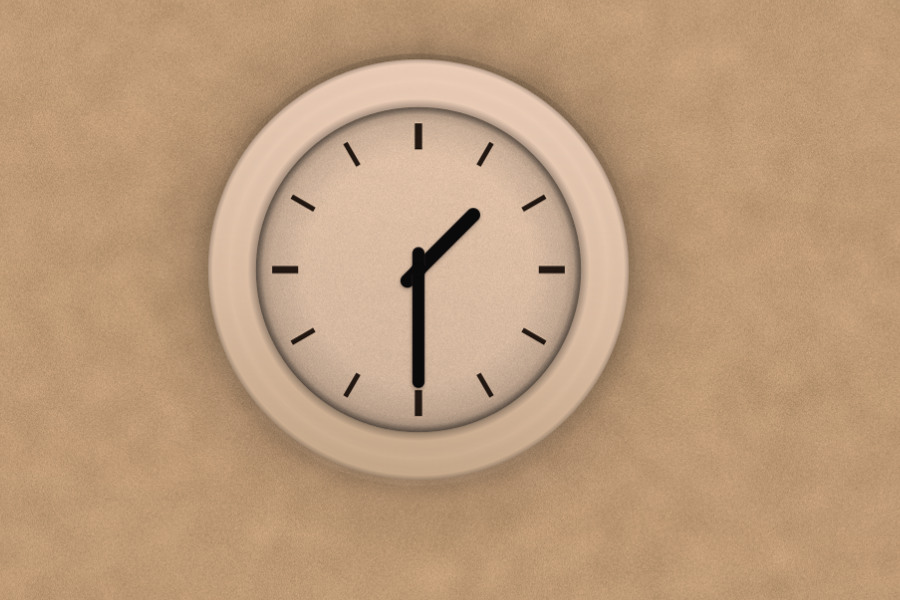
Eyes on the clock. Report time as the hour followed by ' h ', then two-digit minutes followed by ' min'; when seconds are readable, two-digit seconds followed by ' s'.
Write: 1 h 30 min
